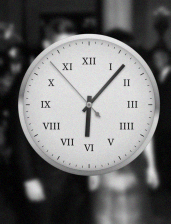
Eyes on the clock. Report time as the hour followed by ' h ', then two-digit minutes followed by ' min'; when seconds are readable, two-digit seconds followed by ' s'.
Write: 6 h 06 min 53 s
